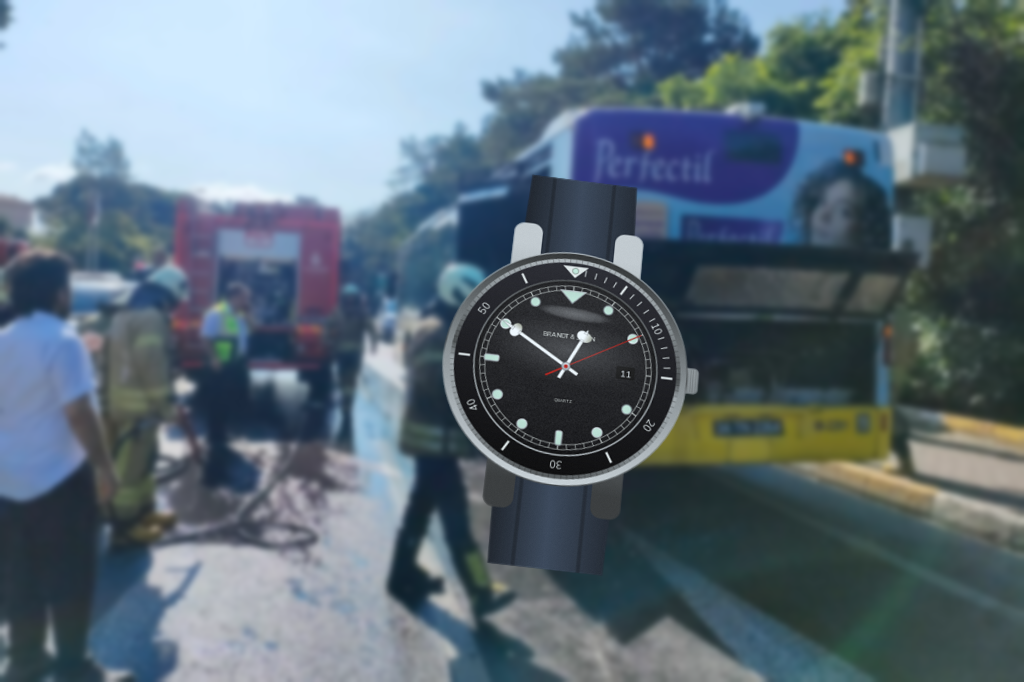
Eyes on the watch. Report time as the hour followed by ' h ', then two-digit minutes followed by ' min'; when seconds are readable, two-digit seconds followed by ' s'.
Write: 12 h 50 min 10 s
